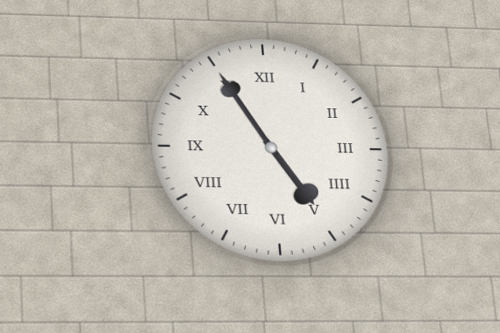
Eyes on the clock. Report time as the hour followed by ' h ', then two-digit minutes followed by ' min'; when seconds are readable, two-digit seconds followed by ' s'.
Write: 4 h 55 min
